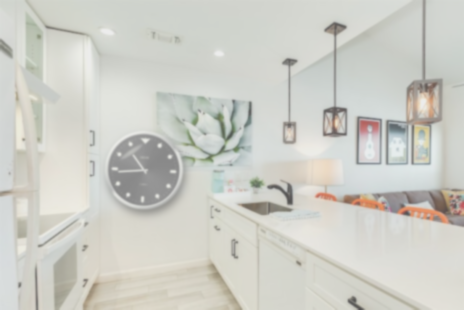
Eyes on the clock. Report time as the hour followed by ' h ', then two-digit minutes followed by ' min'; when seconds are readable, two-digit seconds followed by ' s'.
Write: 10 h 44 min
